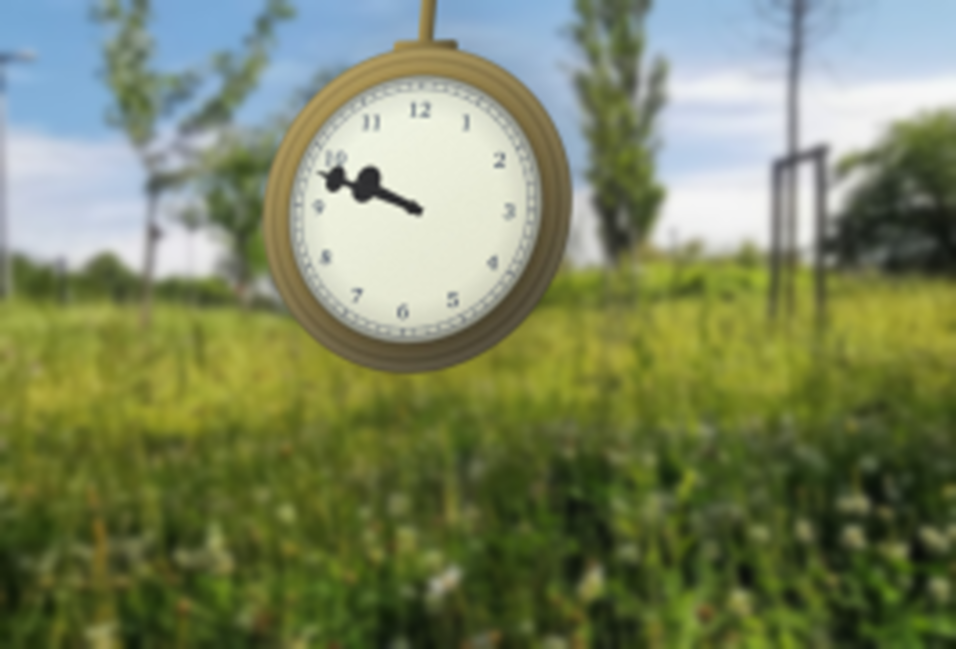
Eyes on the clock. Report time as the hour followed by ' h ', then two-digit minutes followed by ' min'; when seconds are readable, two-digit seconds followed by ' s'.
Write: 9 h 48 min
